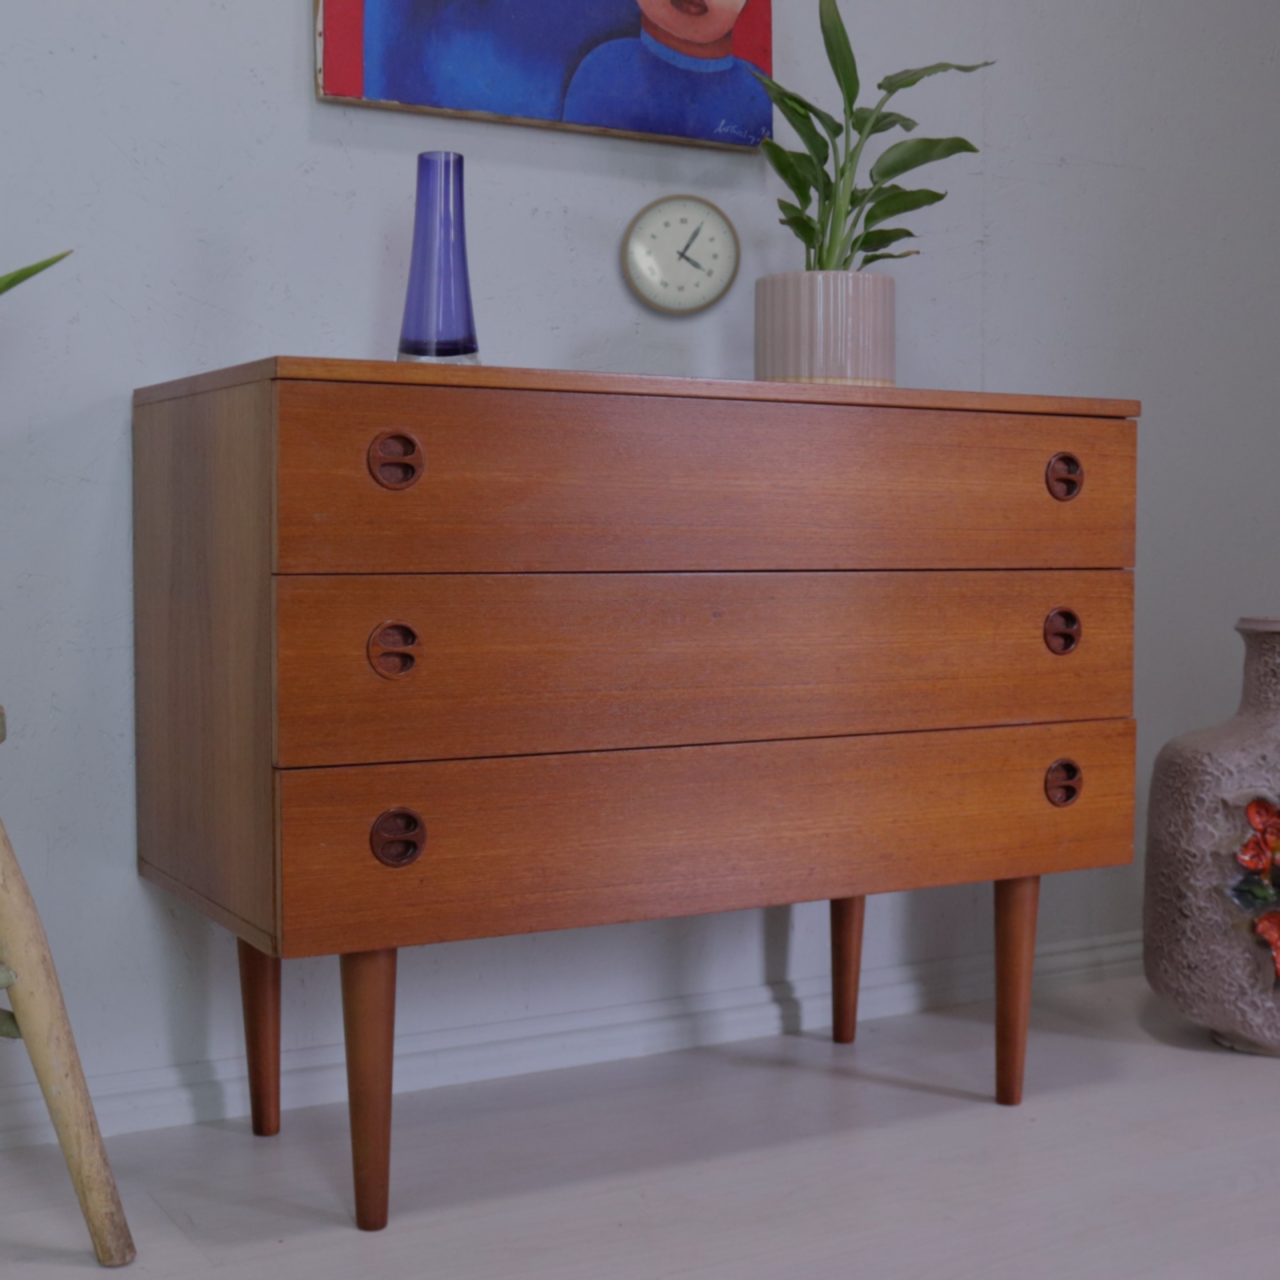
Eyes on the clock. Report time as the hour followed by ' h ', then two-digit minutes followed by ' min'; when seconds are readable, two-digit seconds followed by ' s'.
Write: 4 h 05 min
